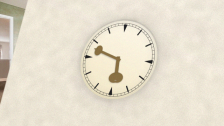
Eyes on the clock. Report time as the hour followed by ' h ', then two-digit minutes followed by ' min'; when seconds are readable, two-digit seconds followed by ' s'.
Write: 5 h 48 min
